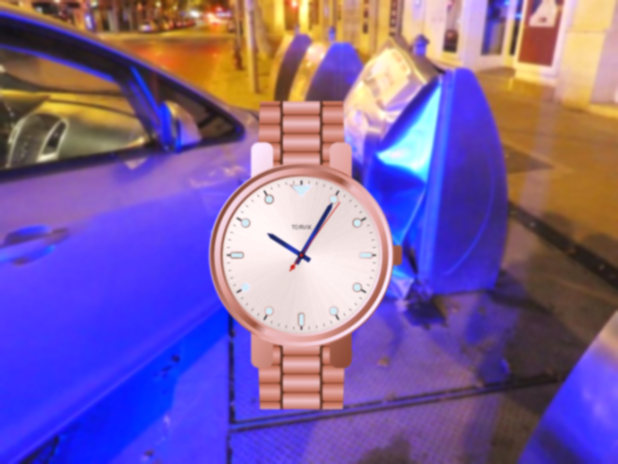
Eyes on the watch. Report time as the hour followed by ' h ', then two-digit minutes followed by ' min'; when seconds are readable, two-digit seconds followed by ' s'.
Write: 10 h 05 min 06 s
